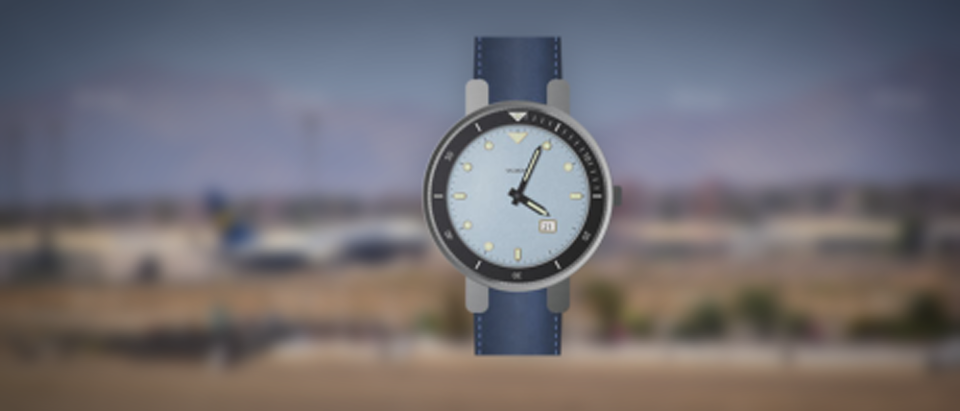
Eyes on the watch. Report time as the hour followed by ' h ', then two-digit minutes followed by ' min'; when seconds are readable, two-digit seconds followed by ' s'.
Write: 4 h 04 min
